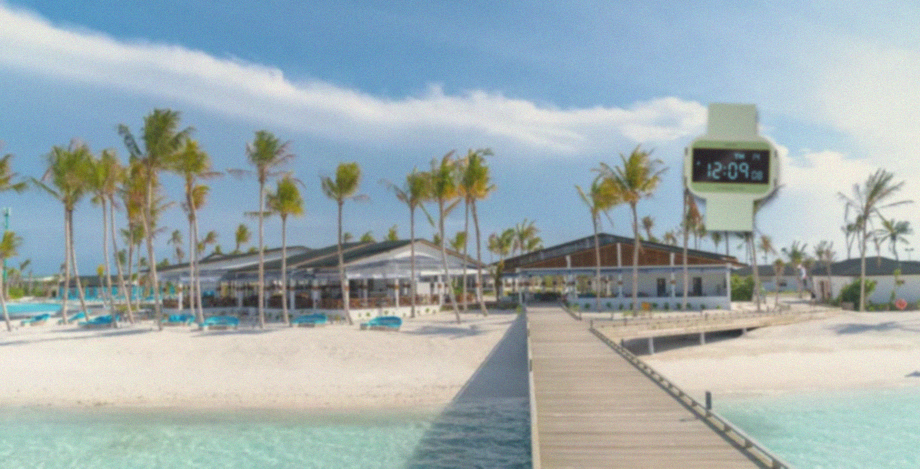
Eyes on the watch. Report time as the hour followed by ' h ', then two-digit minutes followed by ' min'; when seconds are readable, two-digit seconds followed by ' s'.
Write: 12 h 09 min
